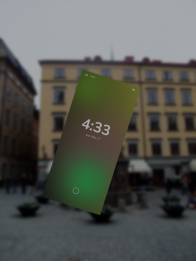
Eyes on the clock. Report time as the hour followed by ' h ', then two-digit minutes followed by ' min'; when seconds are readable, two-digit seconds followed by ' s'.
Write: 4 h 33 min
